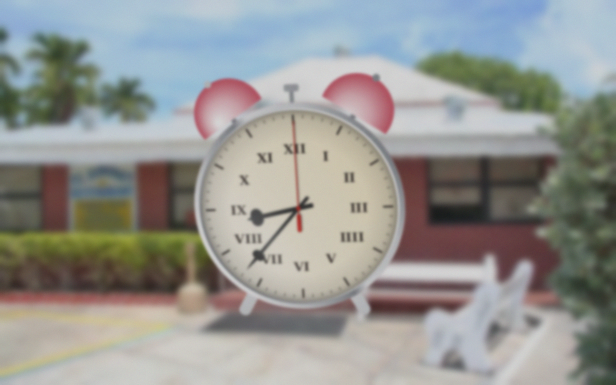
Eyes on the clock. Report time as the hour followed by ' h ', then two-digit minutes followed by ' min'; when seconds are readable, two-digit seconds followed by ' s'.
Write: 8 h 37 min 00 s
